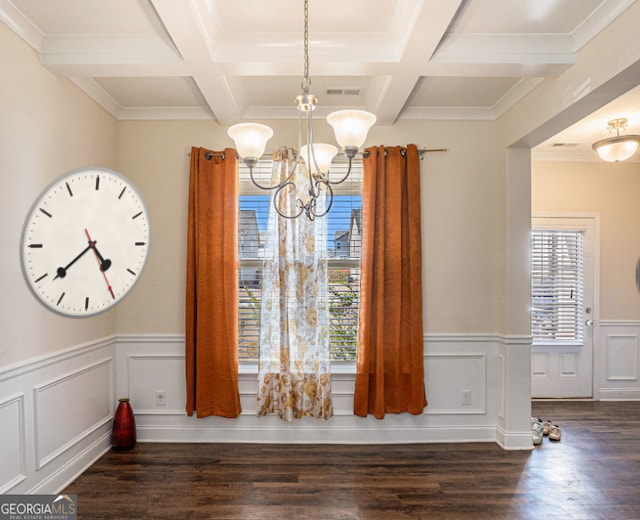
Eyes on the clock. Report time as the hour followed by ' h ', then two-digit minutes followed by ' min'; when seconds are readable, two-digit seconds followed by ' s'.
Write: 4 h 38 min 25 s
